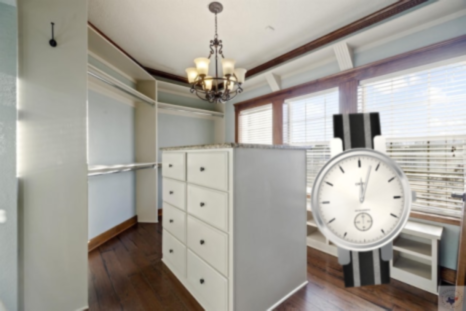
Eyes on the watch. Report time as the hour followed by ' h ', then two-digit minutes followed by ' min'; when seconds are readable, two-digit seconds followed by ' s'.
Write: 12 h 03 min
